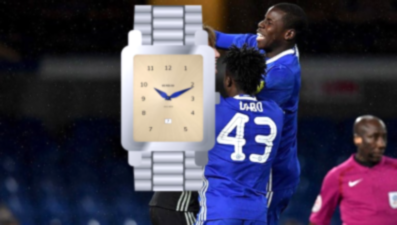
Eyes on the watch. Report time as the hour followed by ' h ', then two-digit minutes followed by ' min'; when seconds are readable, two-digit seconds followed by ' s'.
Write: 10 h 11 min
